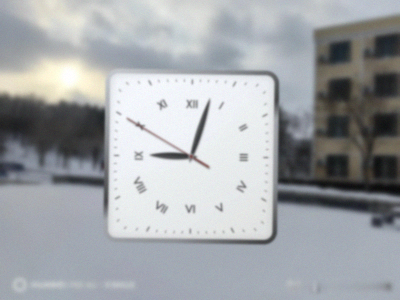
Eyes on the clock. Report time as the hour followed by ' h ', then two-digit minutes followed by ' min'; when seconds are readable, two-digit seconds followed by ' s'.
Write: 9 h 02 min 50 s
